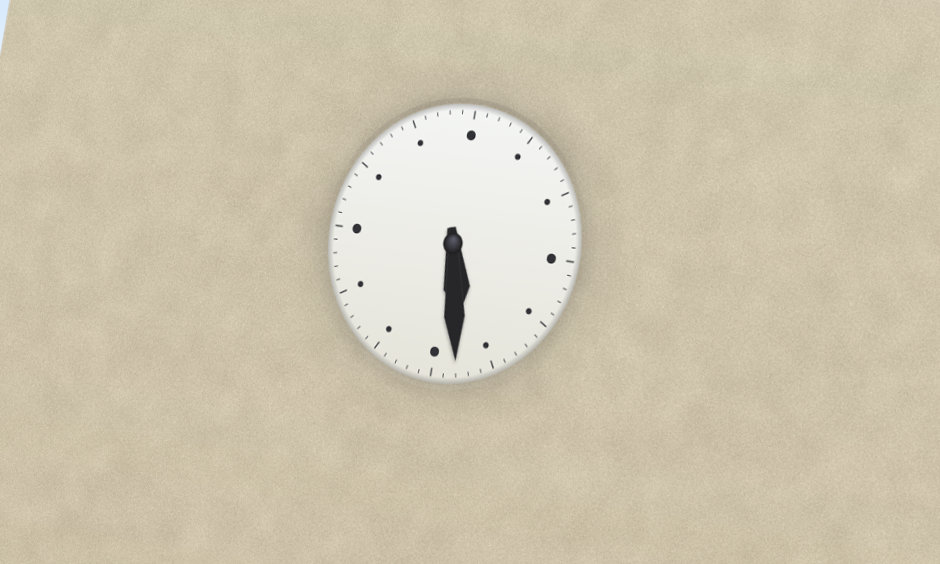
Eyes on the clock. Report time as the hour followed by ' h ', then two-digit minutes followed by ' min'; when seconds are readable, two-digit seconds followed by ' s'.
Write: 5 h 28 min
